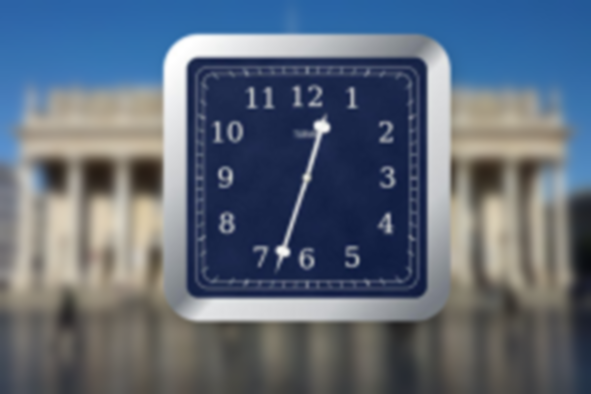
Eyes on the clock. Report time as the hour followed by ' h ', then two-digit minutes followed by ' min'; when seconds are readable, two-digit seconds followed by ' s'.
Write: 12 h 33 min
